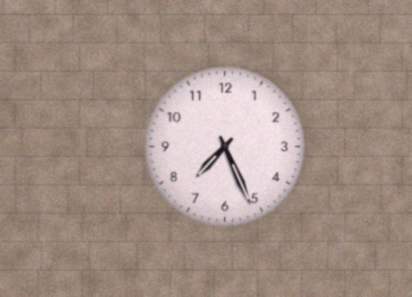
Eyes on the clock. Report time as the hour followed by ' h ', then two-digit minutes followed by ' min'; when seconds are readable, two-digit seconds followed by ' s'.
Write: 7 h 26 min
